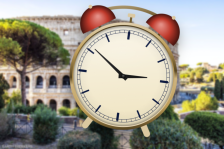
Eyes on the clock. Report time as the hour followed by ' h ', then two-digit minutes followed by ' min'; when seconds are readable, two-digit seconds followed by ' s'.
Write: 2 h 51 min
